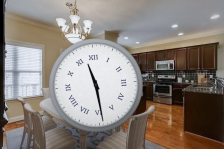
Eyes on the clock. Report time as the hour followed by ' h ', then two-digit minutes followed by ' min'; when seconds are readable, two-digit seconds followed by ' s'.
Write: 11 h 29 min
